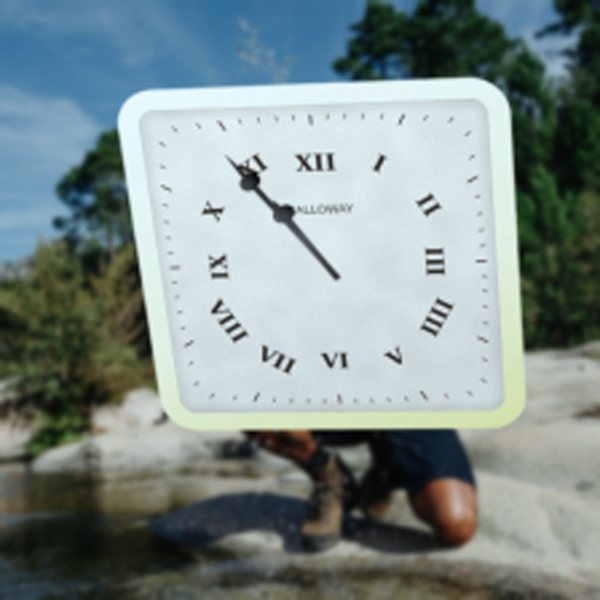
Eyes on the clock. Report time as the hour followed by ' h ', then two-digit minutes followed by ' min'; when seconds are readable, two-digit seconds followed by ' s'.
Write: 10 h 54 min
